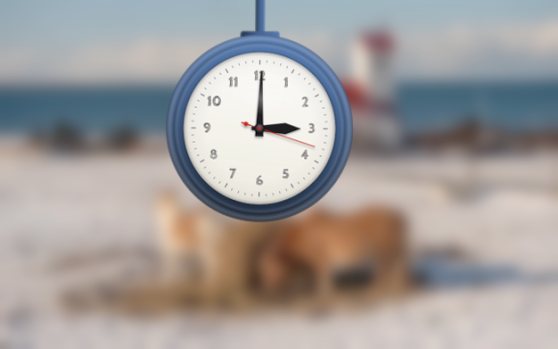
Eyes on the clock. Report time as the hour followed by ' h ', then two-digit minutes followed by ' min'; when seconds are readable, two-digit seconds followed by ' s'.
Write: 3 h 00 min 18 s
